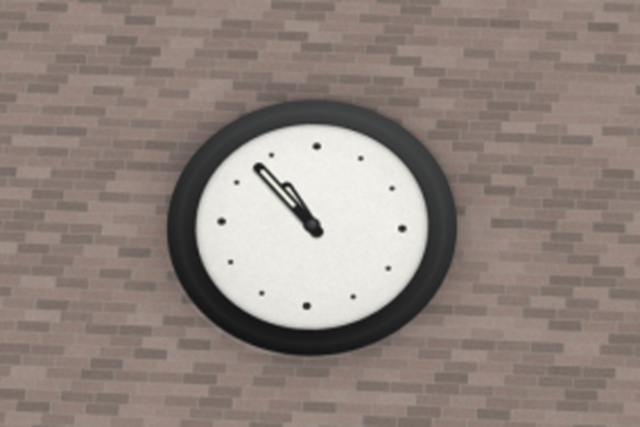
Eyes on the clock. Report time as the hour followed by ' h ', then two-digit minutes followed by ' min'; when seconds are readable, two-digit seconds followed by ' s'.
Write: 10 h 53 min
